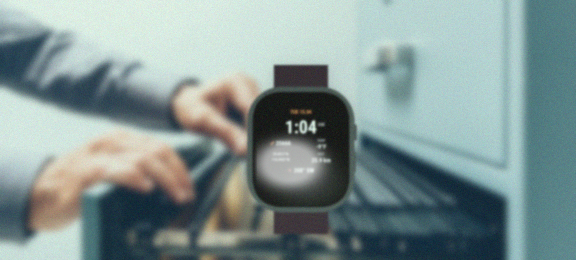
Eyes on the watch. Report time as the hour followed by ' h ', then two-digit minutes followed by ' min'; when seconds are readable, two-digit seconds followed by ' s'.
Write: 1 h 04 min
